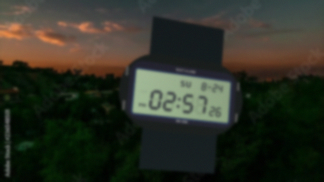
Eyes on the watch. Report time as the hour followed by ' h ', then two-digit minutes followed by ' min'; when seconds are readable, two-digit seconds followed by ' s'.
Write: 2 h 57 min
